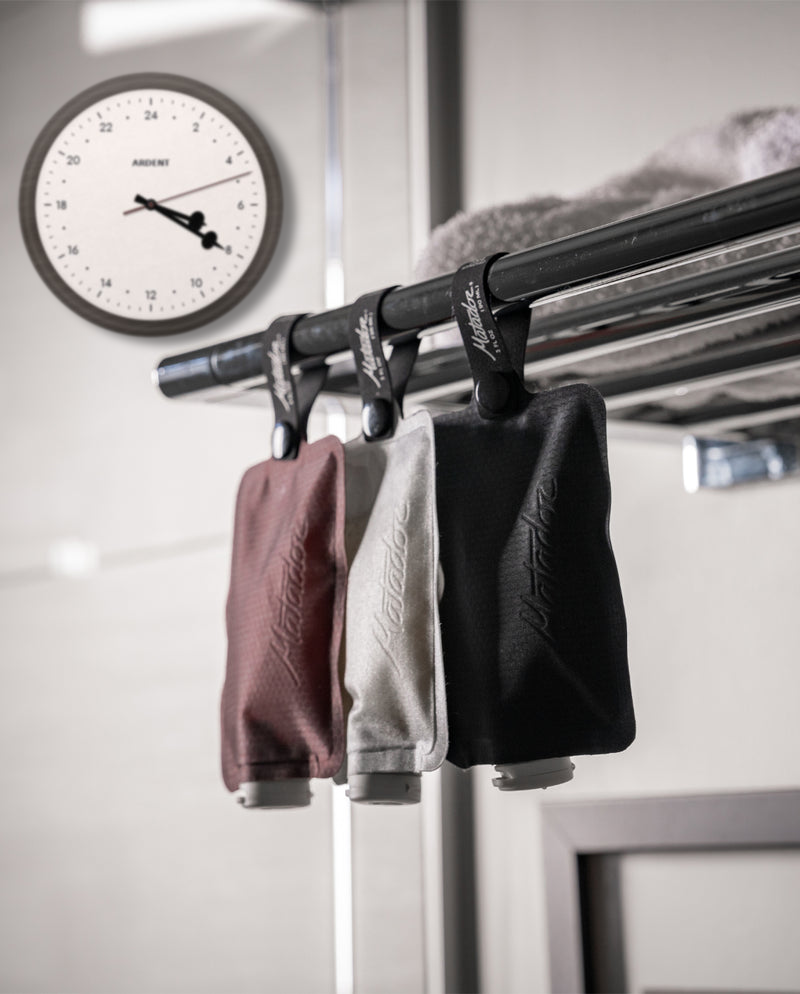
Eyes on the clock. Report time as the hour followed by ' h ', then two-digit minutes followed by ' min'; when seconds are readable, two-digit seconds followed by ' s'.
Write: 7 h 20 min 12 s
